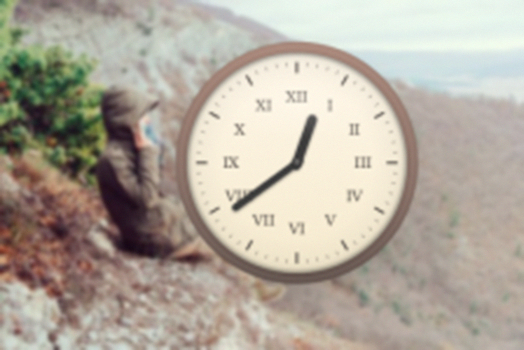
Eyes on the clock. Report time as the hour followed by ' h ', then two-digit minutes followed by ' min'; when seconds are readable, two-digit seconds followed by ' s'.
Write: 12 h 39 min
